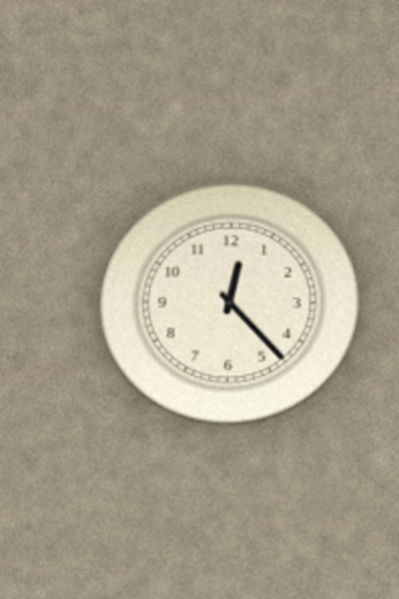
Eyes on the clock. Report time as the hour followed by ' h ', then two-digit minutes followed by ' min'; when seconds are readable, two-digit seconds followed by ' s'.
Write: 12 h 23 min
